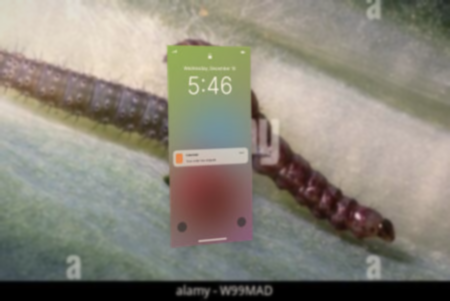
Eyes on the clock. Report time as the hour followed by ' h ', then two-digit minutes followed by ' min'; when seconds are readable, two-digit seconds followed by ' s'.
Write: 5 h 46 min
